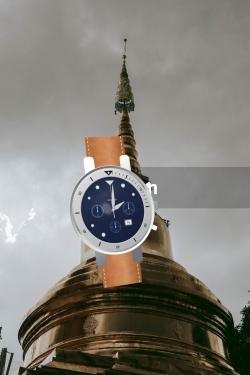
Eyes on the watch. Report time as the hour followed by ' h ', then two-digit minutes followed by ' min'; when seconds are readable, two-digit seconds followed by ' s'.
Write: 2 h 01 min
